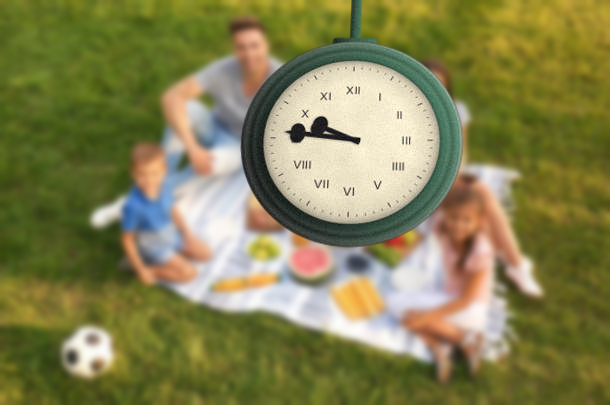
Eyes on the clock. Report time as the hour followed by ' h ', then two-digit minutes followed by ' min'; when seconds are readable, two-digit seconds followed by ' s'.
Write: 9 h 46 min
